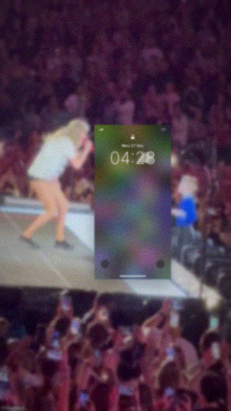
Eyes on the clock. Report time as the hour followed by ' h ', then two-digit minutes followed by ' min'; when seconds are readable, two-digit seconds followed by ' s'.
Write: 4 h 28 min
